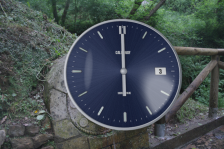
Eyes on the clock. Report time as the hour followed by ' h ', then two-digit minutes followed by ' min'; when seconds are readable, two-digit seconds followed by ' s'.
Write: 6 h 00 min
